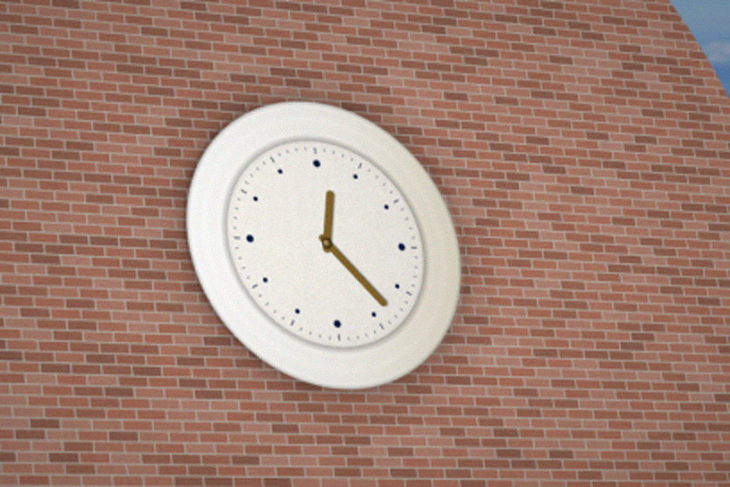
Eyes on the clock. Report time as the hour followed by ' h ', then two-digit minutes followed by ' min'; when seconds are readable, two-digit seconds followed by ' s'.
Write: 12 h 23 min
